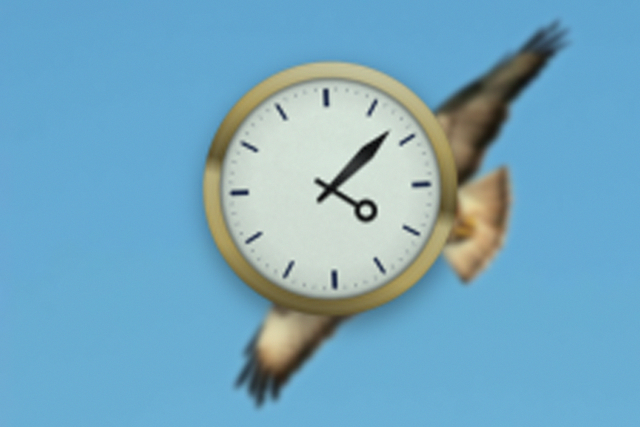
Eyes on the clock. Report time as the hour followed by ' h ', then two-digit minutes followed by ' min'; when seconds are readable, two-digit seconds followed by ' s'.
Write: 4 h 08 min
